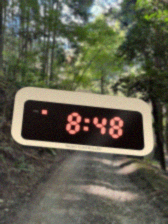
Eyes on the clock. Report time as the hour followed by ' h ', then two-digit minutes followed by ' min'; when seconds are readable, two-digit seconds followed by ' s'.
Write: 8 h 48 min
